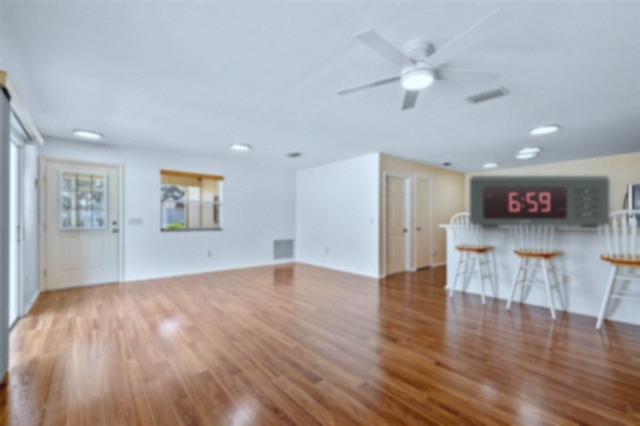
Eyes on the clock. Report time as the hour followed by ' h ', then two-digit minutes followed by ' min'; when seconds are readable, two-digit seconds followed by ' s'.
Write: 6 h 59 min
